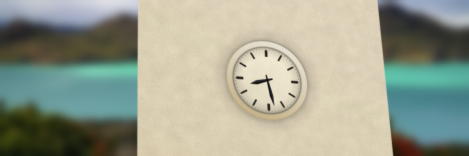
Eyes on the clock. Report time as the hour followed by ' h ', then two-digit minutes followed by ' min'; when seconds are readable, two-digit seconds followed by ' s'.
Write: 8 h 28 min
